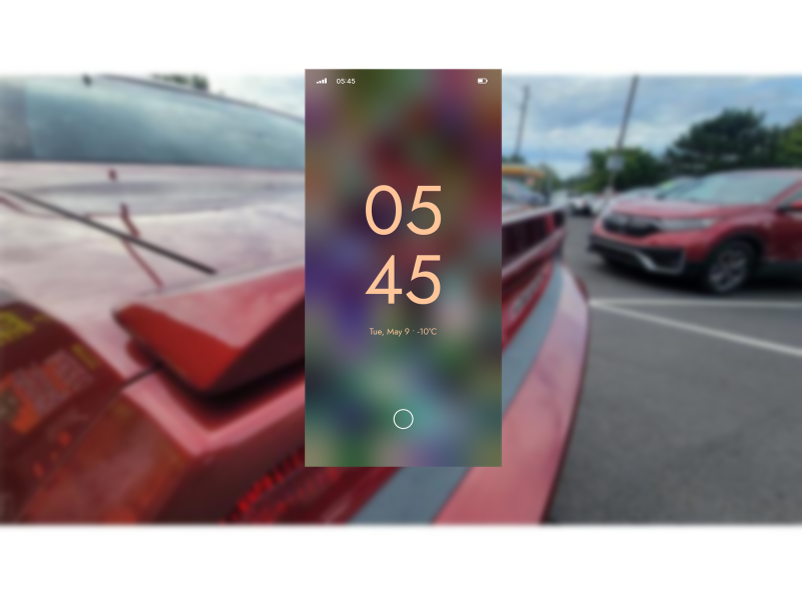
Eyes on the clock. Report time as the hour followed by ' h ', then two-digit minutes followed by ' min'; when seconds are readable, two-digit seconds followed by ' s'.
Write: 5 h 45 min
